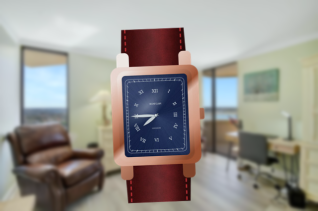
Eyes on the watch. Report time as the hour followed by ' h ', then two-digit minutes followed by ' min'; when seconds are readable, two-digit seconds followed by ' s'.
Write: 7 h 45 min
